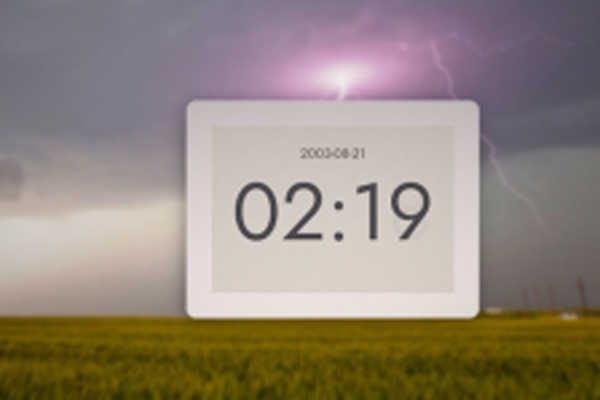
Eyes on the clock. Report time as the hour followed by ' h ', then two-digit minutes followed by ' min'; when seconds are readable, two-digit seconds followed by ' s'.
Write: 2 h 19 min
